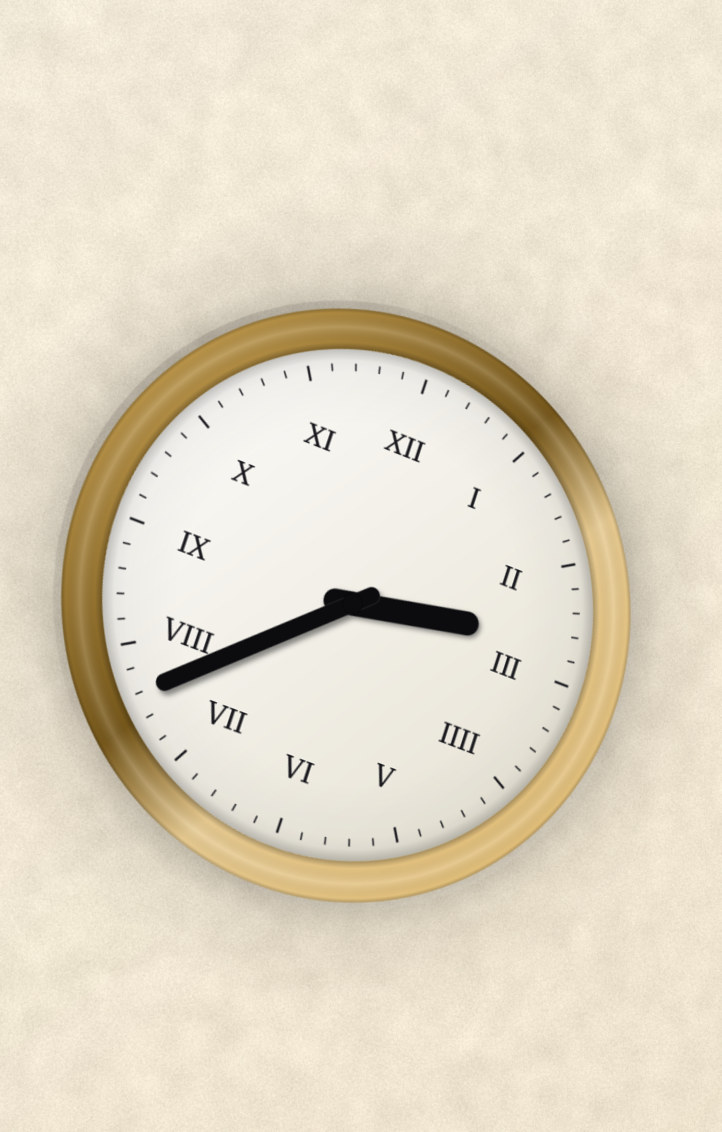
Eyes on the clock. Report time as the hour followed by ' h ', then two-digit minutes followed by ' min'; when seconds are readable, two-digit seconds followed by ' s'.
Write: 2 h 38 min
